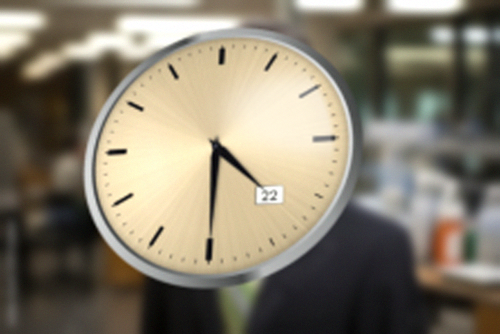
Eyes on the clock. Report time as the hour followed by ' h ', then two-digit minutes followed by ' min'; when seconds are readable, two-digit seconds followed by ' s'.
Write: 4 h 30 min
